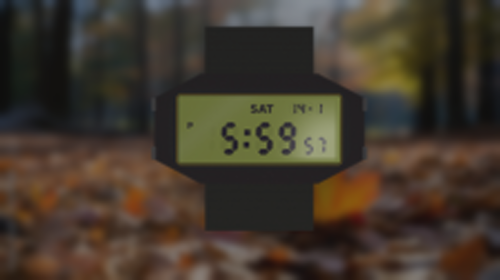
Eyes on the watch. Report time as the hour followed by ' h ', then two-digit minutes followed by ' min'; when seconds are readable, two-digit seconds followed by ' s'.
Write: 5 h 59 min 57 s
